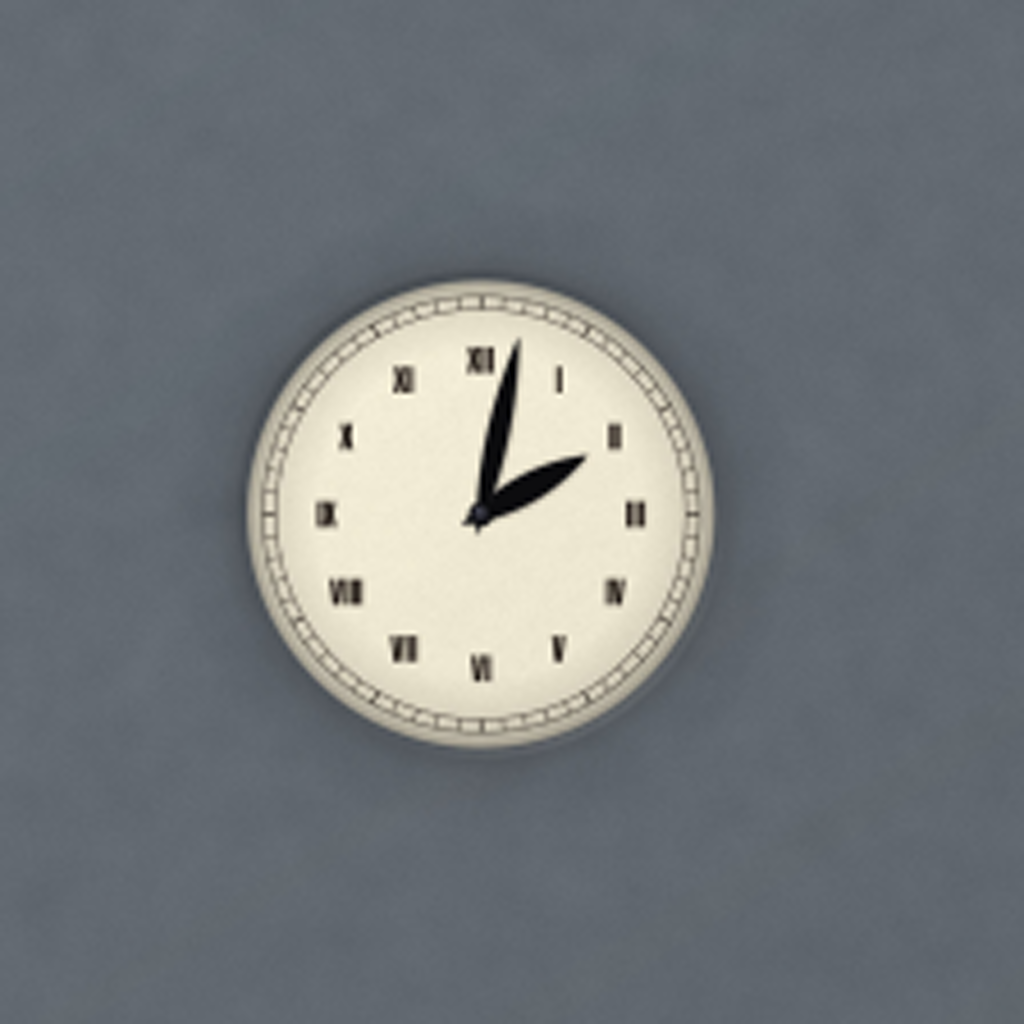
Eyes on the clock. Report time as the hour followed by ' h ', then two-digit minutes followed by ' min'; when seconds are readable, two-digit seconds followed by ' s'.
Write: 2 h 02 min
